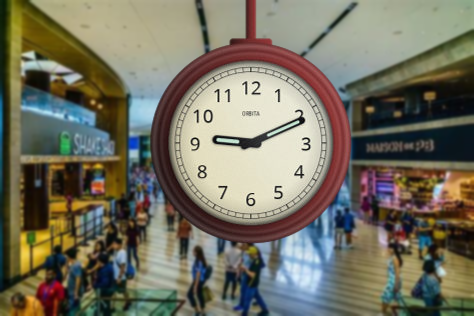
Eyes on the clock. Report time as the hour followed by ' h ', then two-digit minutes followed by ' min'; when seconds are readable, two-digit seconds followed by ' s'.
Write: 9 h 11 min
